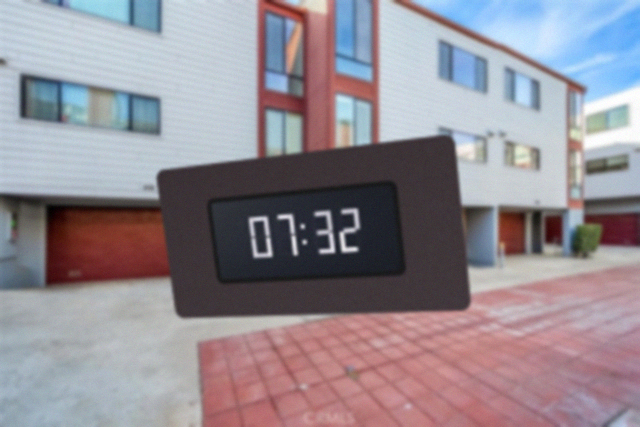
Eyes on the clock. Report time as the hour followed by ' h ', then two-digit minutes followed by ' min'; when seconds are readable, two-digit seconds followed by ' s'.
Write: 7 h 32 min
